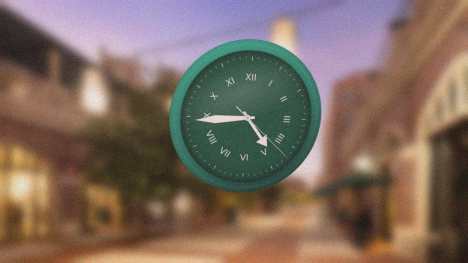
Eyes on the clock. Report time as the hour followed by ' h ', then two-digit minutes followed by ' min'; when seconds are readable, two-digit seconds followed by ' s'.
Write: 4 h 44 min 22 s
